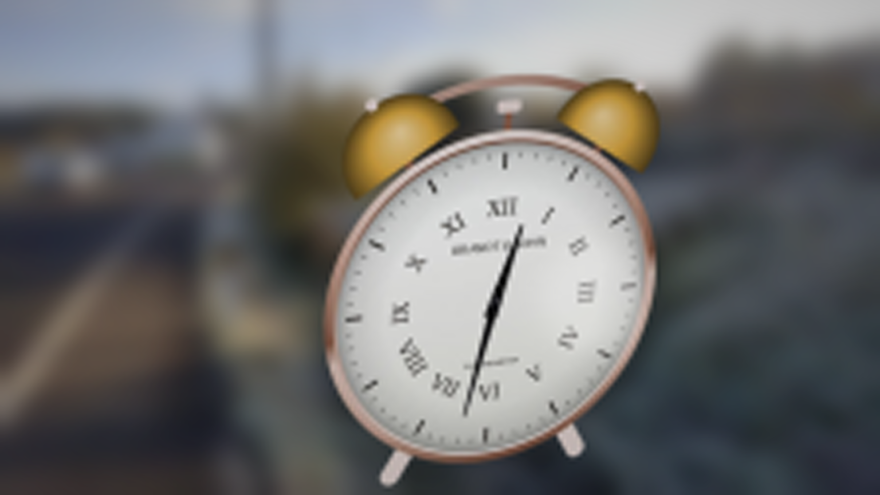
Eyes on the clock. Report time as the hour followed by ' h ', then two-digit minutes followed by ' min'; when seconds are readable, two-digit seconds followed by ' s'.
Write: 12 h 32 min
